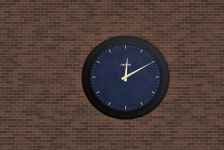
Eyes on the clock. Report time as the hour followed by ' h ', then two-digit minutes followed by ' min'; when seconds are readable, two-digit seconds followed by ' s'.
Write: 12 h 10 min
